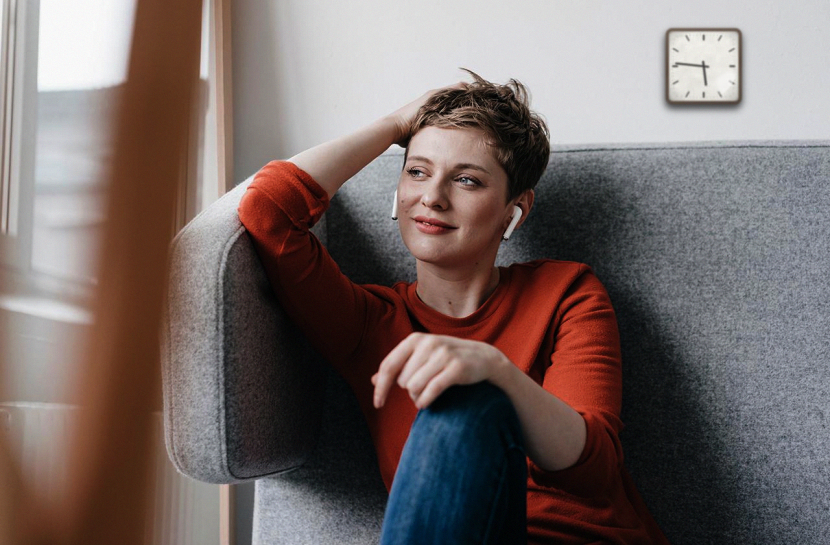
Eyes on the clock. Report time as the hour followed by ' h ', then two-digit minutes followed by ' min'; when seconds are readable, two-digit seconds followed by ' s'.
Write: 5 h 46 min
